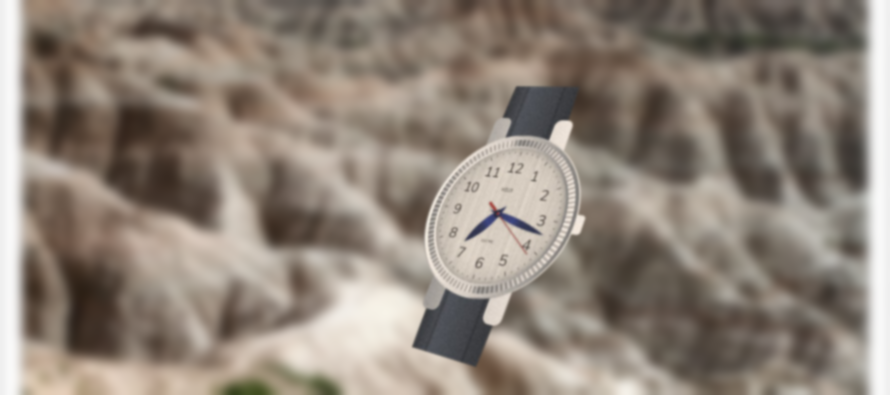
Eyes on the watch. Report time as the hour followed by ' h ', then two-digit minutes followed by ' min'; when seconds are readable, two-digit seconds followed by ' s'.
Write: 7 h 17 min 21 s
